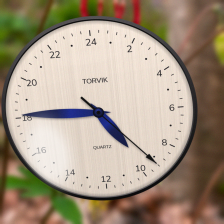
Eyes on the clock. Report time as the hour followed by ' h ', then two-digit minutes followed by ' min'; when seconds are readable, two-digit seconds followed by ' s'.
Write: 9 h 45 min 23 s
